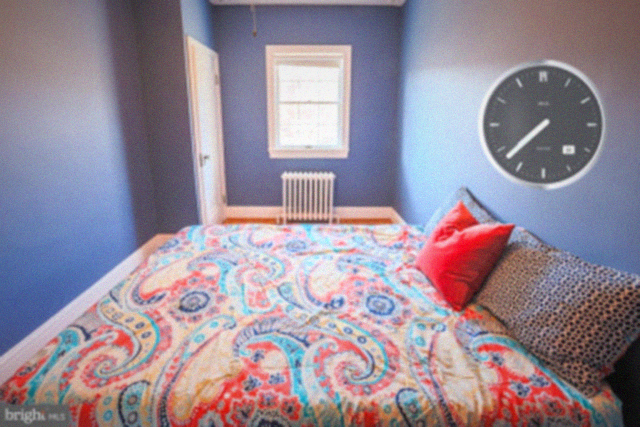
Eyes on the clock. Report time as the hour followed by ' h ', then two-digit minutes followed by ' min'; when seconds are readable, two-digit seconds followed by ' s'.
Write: 7 h 38 min
